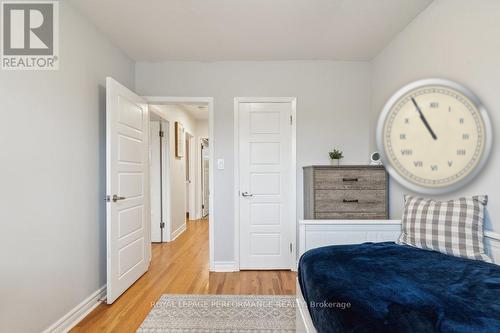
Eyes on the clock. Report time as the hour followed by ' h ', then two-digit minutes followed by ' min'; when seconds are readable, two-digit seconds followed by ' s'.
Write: 10 h 55 min
